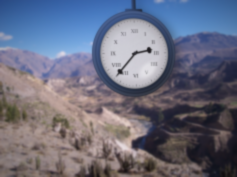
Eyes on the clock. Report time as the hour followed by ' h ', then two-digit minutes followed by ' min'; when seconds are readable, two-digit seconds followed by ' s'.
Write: 2 h 37 min
